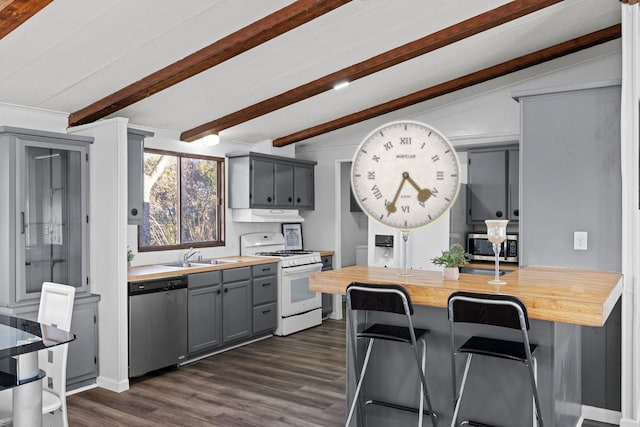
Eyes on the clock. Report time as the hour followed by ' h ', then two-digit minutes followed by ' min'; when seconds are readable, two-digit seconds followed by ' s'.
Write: 4 h 34 min
